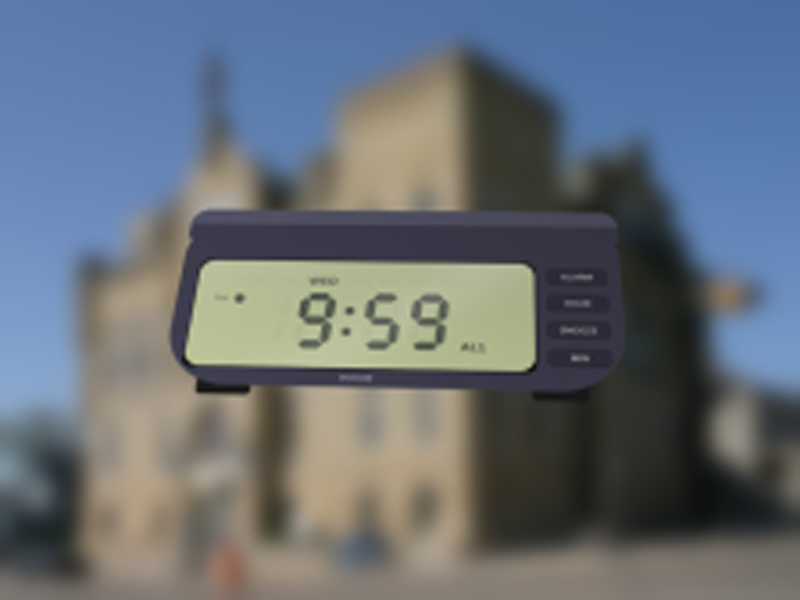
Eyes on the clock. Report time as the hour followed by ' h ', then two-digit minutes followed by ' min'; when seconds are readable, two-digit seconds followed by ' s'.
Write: 9 h 59 min
